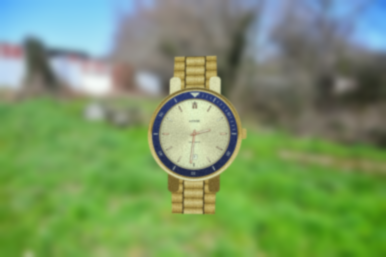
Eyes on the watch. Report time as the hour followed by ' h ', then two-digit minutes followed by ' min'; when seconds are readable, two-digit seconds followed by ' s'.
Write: 2 h 31 min
